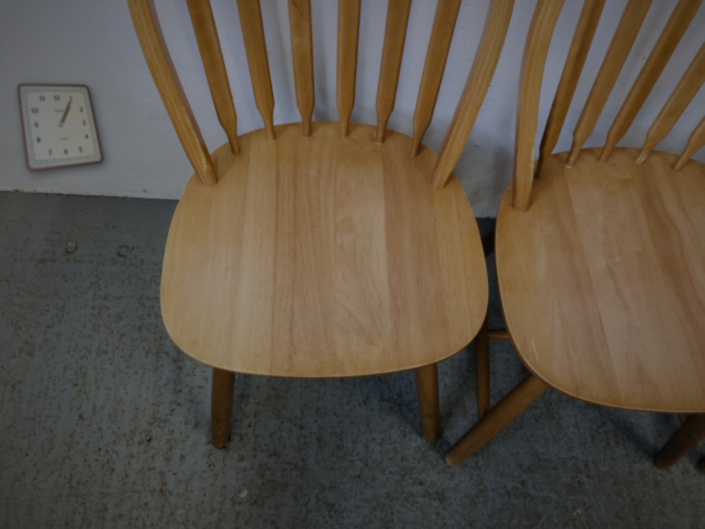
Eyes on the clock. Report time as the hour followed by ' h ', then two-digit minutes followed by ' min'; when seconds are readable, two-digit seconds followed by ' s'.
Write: 1 h 05 min
